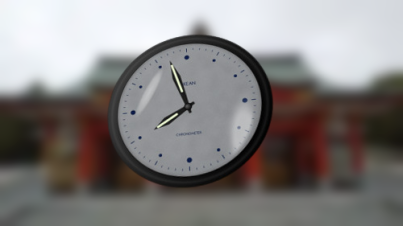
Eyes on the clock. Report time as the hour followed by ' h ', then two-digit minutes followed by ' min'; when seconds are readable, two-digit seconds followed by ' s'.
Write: 7 h 57 min
